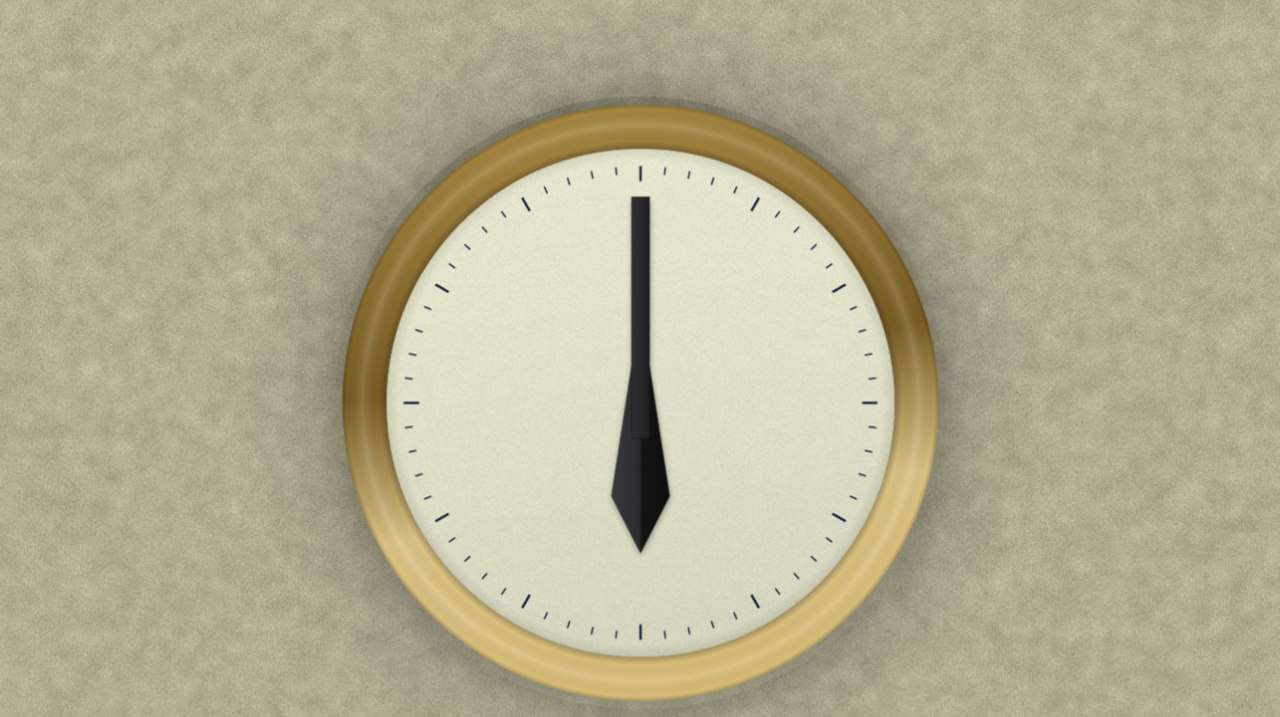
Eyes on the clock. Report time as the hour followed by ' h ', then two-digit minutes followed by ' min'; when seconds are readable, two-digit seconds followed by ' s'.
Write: 6 h 00 min
